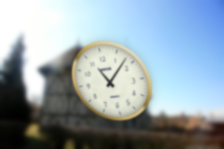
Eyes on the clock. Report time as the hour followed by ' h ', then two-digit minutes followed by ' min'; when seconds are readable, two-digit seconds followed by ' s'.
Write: 11 h 08 min
